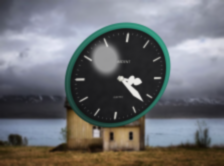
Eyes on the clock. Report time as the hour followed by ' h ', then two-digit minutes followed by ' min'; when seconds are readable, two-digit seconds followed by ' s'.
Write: 3 h 22 min
